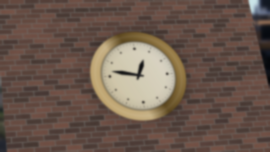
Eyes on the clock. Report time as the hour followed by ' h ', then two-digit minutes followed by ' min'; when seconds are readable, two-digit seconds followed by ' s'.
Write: 12 h 47 min
